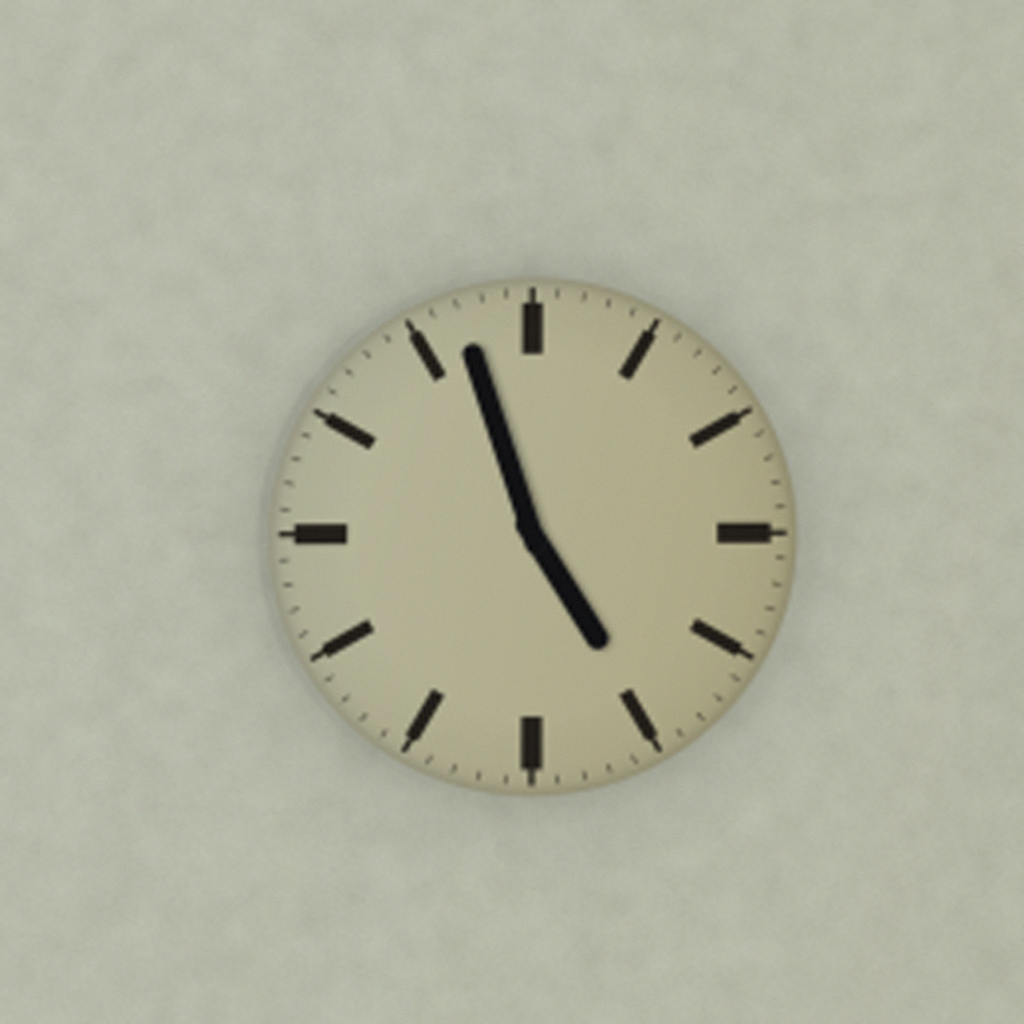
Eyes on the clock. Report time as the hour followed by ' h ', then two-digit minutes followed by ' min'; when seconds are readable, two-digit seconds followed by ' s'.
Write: 4 h 57 min
